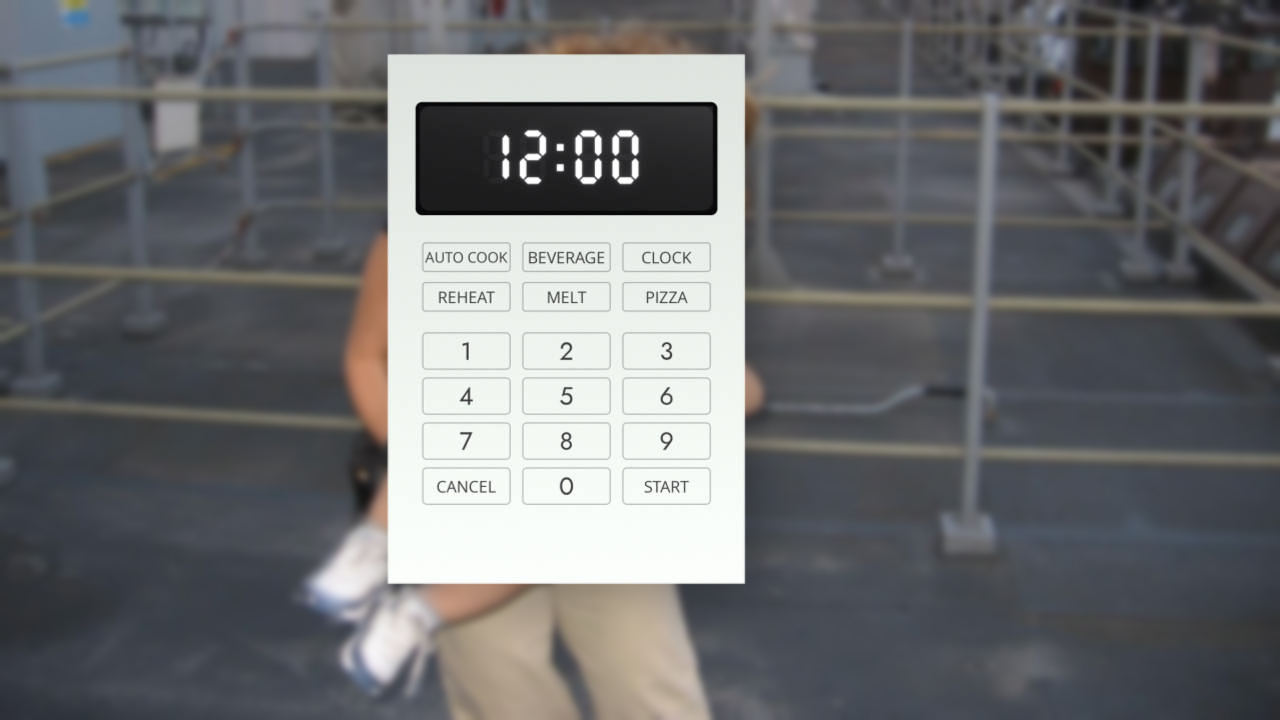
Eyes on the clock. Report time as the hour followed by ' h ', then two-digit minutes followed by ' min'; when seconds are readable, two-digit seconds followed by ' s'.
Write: 12 h 00 min
